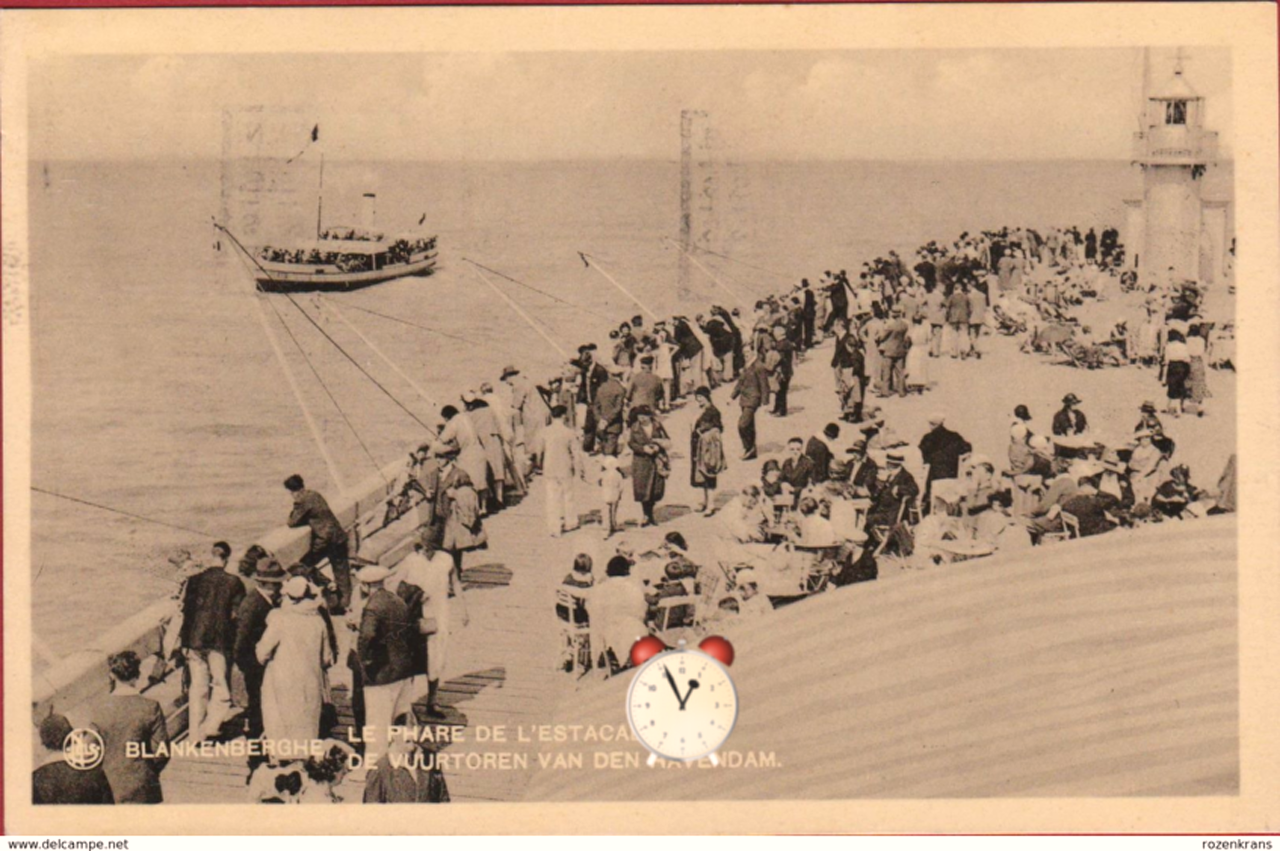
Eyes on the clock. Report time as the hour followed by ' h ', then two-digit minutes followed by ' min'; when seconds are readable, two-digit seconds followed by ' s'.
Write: 12 h 56 min
